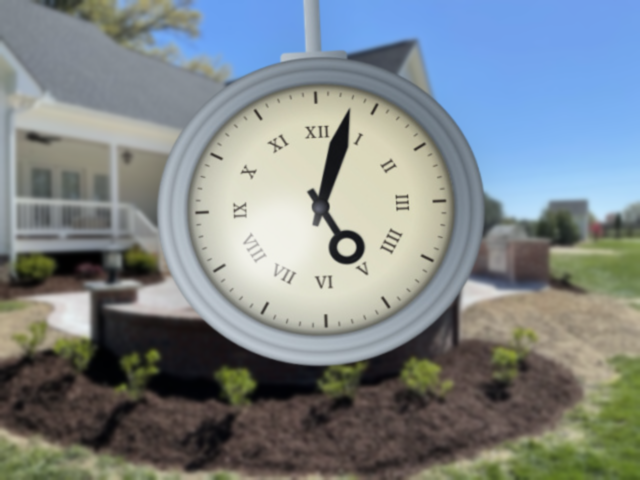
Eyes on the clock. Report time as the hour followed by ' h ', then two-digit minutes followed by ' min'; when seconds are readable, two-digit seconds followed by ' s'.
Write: 5 h 03 min
